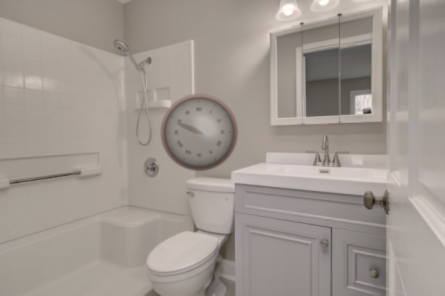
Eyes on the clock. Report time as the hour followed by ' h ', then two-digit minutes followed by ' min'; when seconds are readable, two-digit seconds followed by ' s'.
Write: 9 h 49 min
